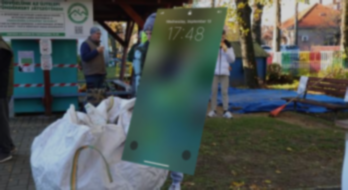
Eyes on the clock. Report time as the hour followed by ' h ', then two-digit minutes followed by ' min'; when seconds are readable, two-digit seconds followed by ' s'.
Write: 17 h 48 min
